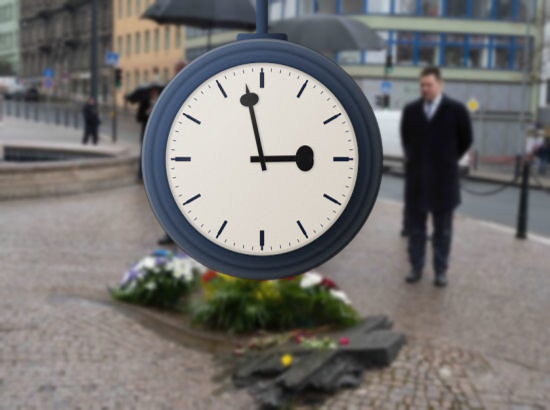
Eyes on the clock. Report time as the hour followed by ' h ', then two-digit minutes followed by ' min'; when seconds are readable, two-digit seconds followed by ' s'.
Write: 2 h 58 min
